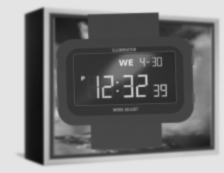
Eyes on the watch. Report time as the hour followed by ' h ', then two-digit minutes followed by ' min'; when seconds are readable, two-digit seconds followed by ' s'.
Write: 12 h 32 min 39 s
